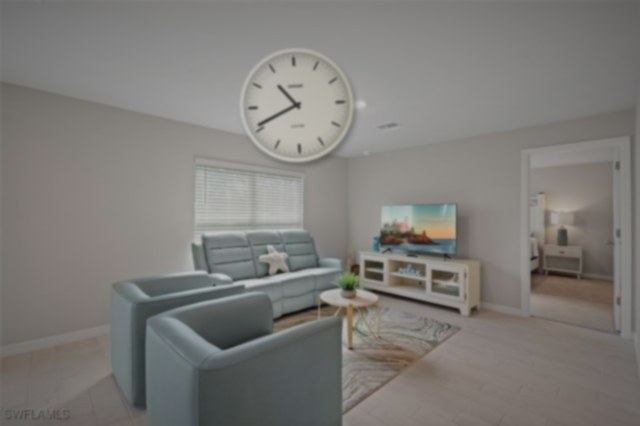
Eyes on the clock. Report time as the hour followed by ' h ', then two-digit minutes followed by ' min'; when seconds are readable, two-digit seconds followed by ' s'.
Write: 10 h 41 min
